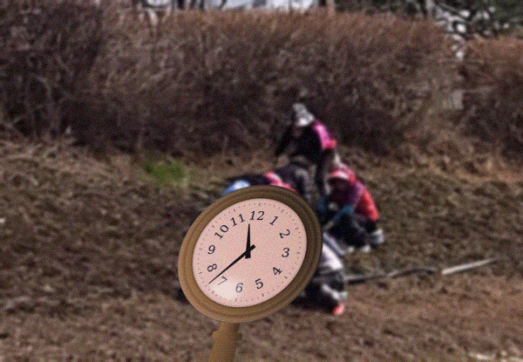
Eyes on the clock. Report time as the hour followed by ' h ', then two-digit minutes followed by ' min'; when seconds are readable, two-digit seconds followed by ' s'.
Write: 11 h 37 min
